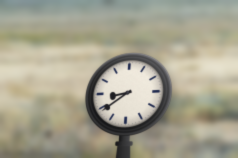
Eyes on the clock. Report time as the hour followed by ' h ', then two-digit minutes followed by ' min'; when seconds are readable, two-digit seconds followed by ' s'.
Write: 8 h 39 min
